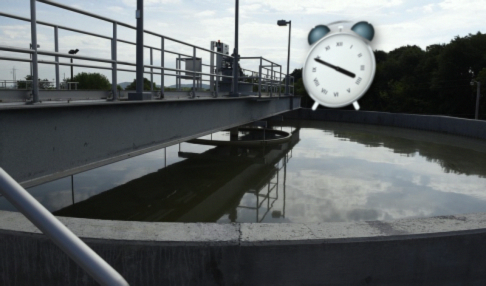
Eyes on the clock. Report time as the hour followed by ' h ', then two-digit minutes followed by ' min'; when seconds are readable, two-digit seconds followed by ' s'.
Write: 3 h 49 min
